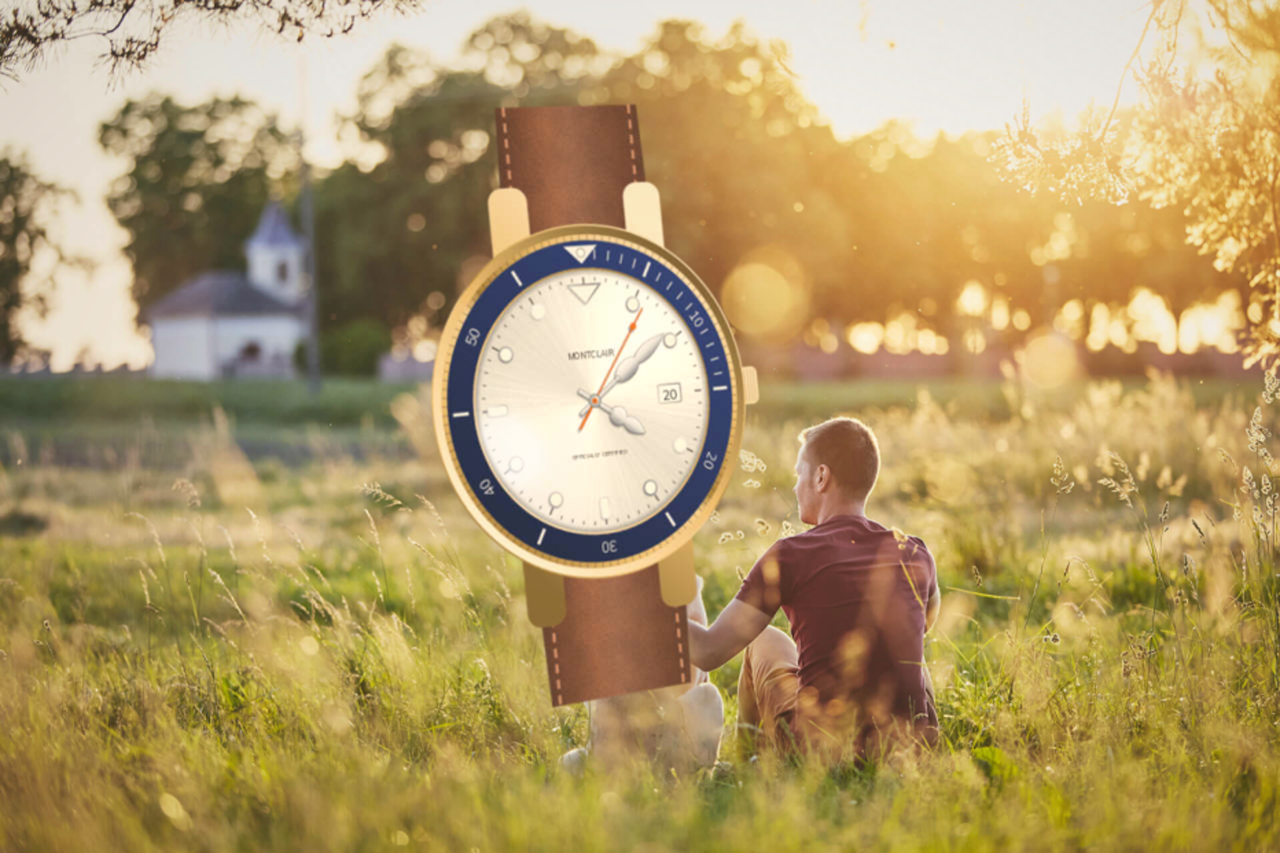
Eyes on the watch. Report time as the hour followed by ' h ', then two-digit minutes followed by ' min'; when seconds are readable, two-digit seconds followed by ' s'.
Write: 4 h 09 min 06 s
